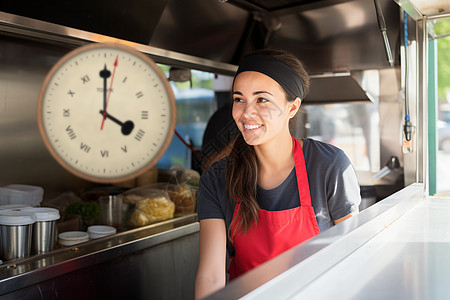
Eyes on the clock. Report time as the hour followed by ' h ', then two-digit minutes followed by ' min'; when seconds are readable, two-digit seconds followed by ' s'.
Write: 4 h 00 min 02 s
